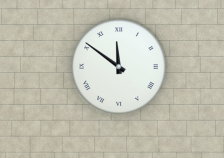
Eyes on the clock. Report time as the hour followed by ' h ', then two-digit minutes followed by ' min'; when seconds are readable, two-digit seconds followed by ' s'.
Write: 11 h 51 min
